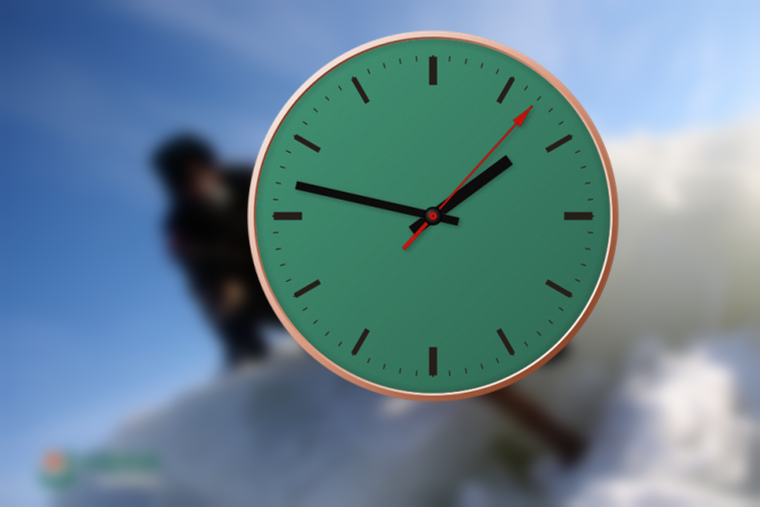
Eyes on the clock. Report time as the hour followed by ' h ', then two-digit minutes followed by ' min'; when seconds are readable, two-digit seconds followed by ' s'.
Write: 1 h 47 min 07 s
